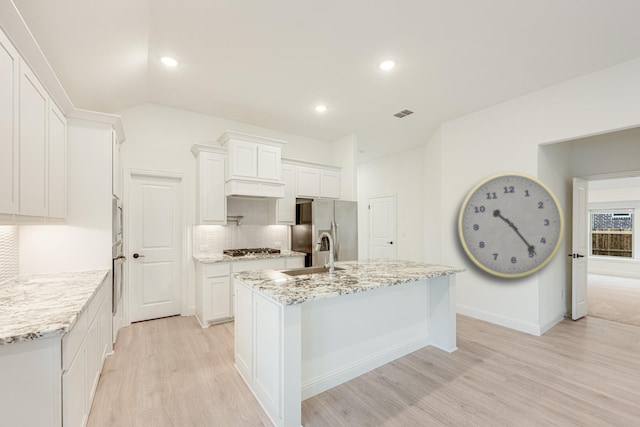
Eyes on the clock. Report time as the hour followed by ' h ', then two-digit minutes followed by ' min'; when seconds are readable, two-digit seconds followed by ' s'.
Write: 10 h 24 min
